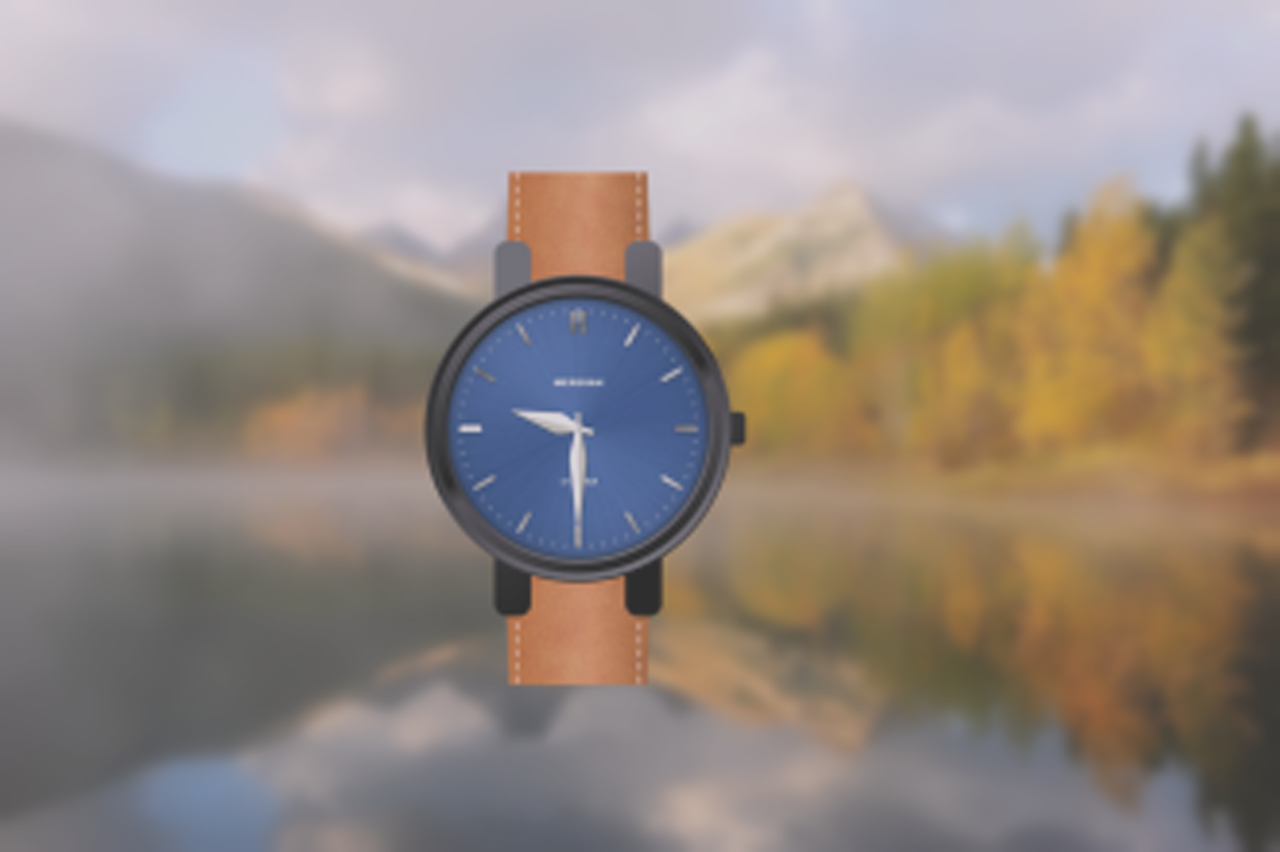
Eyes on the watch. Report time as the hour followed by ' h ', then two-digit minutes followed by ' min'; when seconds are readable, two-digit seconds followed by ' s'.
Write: 9 h 30 min
